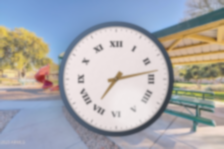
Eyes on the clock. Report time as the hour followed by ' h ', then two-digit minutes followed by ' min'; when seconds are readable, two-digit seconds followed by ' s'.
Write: 7 h 13 min
